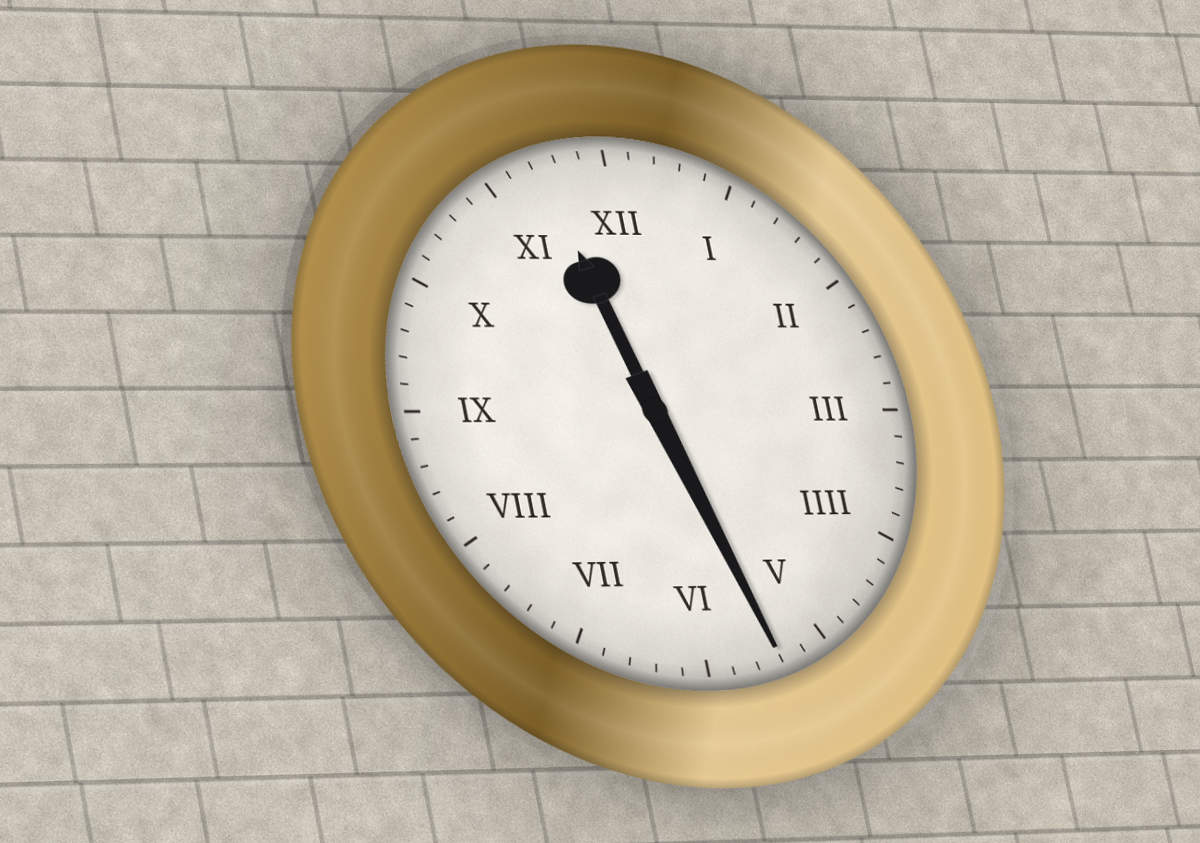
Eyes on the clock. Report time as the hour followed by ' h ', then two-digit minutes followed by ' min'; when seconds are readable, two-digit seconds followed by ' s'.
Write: 11 h 27 min
